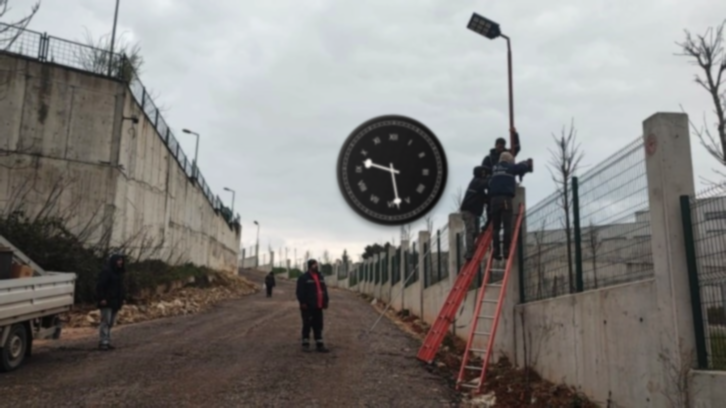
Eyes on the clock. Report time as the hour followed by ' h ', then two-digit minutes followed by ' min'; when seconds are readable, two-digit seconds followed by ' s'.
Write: 9 h 28 min
